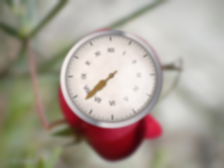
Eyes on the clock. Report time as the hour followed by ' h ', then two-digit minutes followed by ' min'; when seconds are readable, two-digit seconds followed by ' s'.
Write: 7 h 38 min
